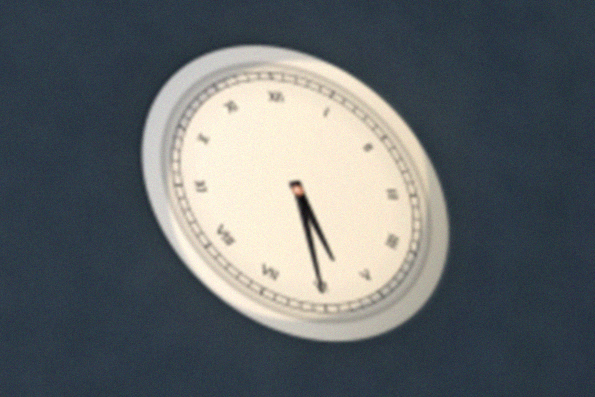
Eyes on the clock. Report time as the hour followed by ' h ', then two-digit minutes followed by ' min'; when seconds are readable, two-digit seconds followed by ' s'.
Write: 5 h 30 min
